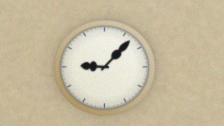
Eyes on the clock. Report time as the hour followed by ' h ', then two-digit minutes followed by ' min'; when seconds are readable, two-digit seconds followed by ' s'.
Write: 9 h 07 min
